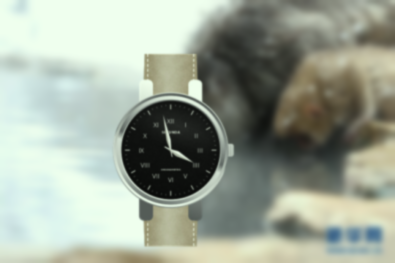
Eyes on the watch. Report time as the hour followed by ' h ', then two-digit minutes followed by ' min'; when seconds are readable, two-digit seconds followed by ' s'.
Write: 3 h 58 min
